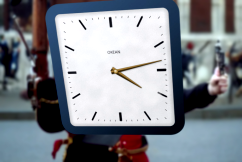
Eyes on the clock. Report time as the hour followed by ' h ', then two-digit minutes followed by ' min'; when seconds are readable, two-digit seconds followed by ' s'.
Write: 4 h 13 min
